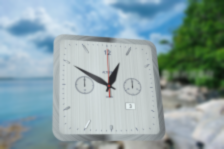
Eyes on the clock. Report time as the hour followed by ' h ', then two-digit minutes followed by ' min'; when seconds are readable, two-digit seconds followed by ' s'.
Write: 12 h 50 min
